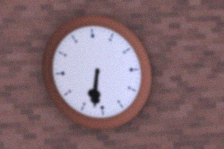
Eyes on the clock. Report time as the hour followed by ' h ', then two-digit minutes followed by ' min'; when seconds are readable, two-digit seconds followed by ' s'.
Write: 6 h 32 min
